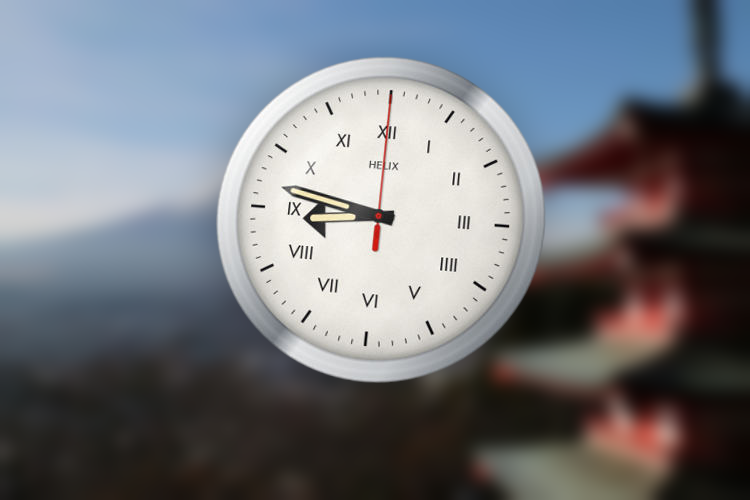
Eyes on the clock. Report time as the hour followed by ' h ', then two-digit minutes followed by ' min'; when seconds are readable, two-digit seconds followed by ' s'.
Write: 8 h 47 min 00 s
